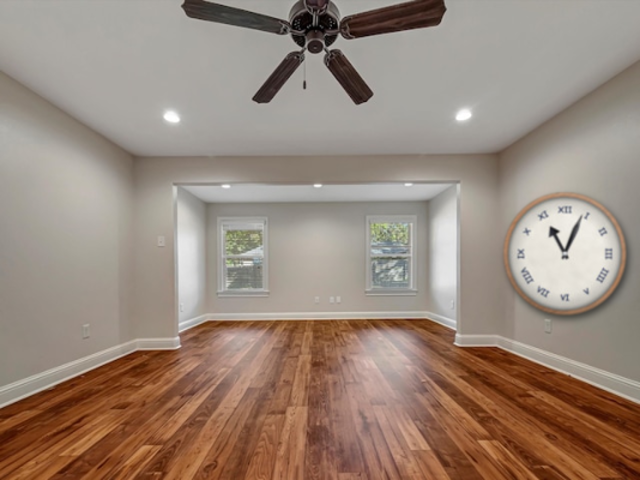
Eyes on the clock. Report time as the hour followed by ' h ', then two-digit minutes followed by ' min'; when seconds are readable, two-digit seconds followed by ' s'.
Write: 11 h 04 min
